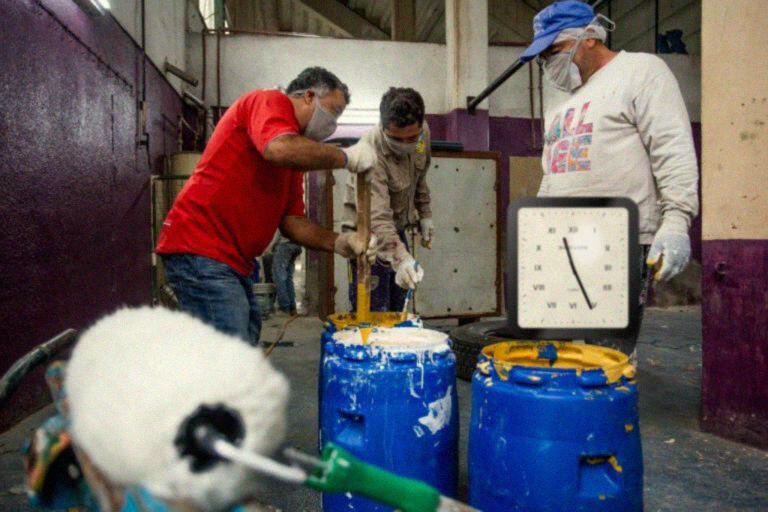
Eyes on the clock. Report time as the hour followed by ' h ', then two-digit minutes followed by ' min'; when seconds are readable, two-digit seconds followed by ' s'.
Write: 11 h 26 min
